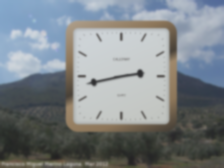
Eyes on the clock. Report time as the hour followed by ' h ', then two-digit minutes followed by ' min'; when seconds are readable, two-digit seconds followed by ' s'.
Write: 2 h 43 min
